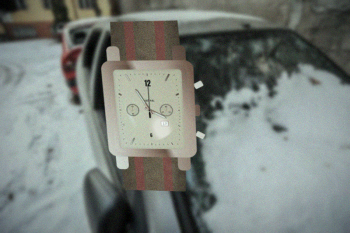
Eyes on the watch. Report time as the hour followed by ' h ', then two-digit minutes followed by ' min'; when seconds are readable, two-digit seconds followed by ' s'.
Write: 3 h 55 min
